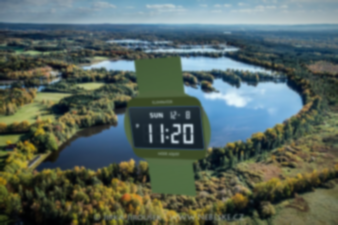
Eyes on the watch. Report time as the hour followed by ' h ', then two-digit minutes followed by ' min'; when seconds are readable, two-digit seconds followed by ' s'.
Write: 11 h 20 min
